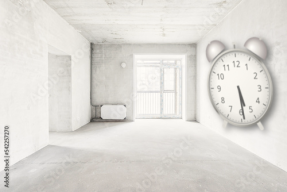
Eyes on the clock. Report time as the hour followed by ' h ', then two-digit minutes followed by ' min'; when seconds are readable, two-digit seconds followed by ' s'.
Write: 5 h 29 min
